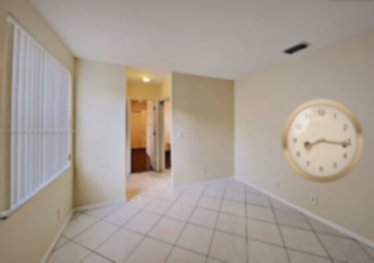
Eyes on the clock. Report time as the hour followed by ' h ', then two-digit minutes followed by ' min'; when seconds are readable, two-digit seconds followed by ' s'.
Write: 8 h 16 min
